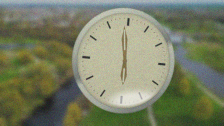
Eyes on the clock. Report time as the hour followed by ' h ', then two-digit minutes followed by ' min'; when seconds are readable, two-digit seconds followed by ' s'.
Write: 5 h 59 min
